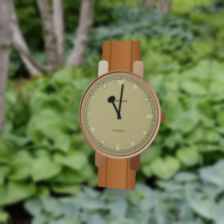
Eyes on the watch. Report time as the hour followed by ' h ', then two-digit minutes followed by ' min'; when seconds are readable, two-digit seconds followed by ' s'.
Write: 11 h 01 min
